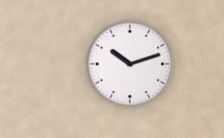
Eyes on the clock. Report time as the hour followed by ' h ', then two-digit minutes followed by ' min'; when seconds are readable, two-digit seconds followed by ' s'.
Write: 10 h 12 min
